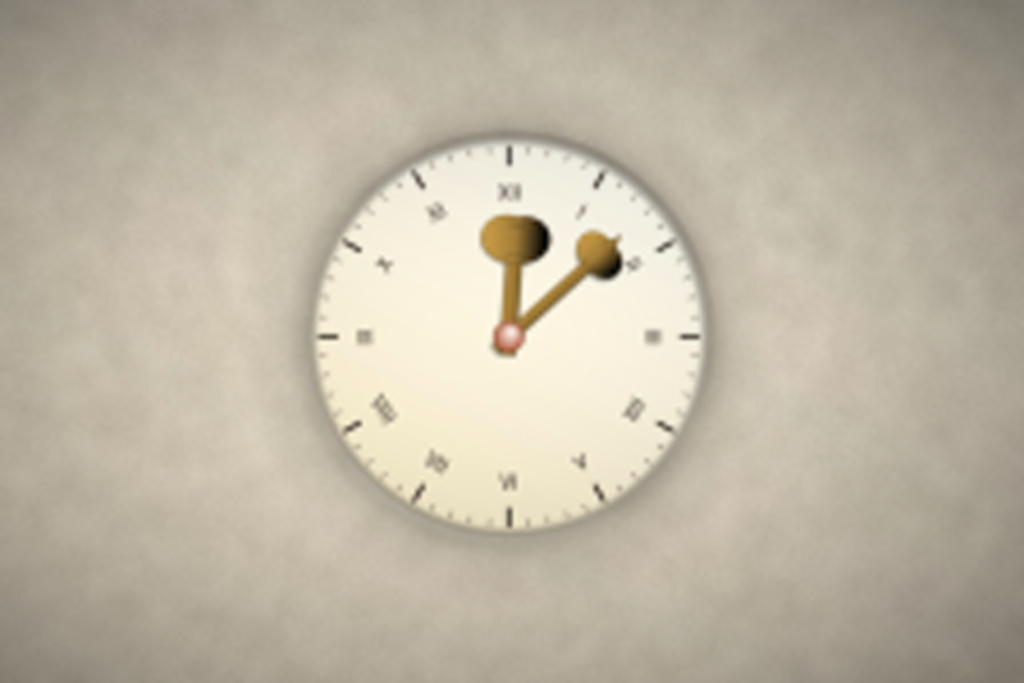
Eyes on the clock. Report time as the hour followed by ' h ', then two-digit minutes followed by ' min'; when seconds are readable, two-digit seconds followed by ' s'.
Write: 12 h 08 min
